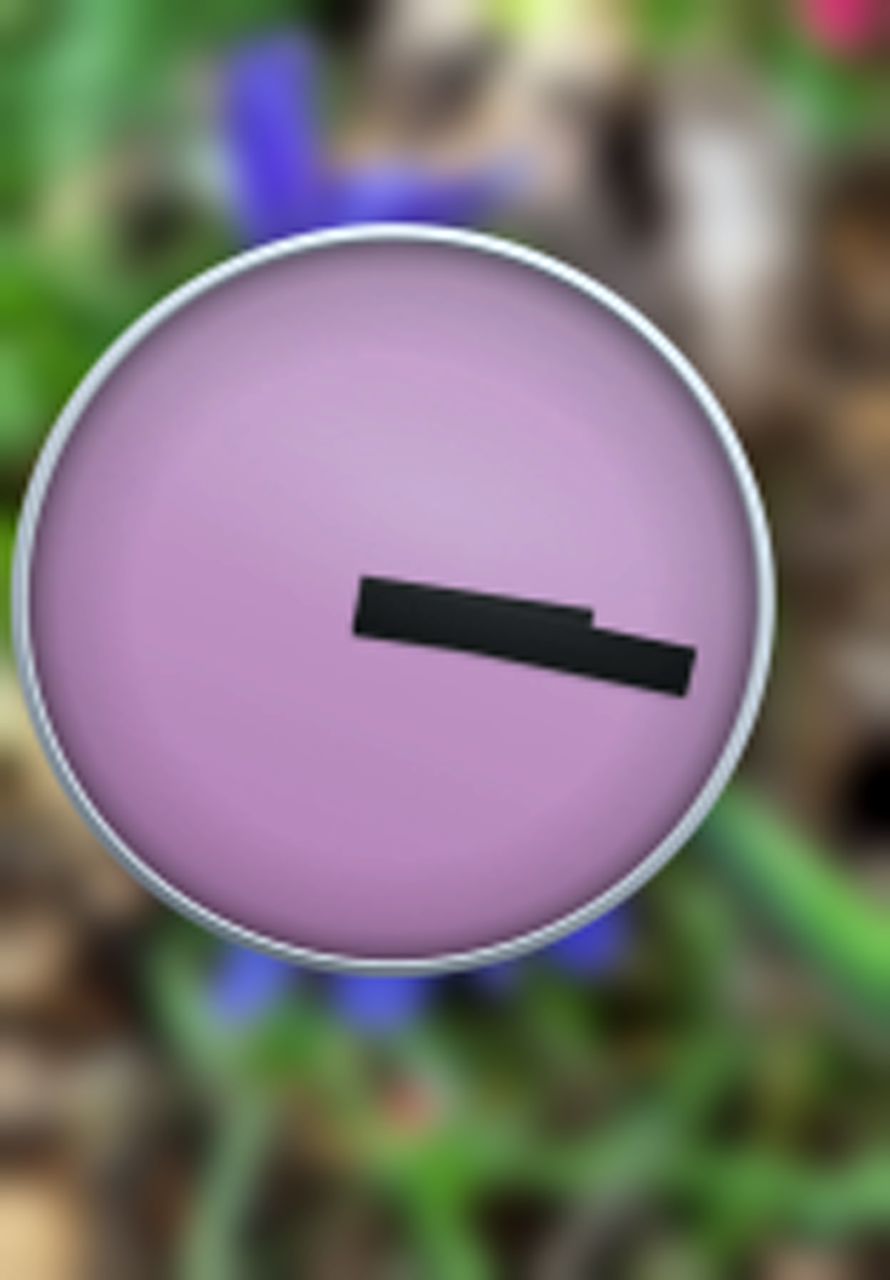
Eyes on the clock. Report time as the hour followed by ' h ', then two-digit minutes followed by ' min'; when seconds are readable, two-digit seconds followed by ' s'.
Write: 3 h 17 min
